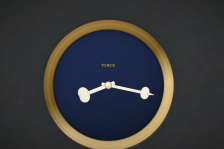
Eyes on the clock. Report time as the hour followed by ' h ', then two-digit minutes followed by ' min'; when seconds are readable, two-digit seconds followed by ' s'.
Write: 8 h 17 min
